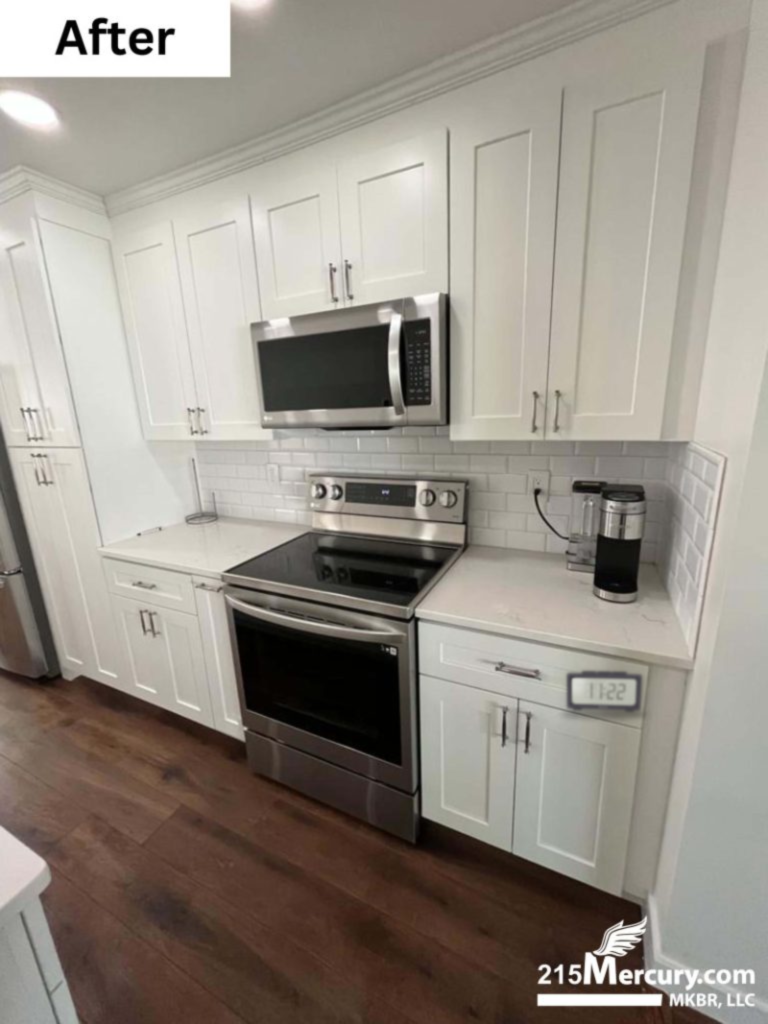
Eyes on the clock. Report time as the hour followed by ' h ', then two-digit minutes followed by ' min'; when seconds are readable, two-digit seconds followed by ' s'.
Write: 11 h 22 min
